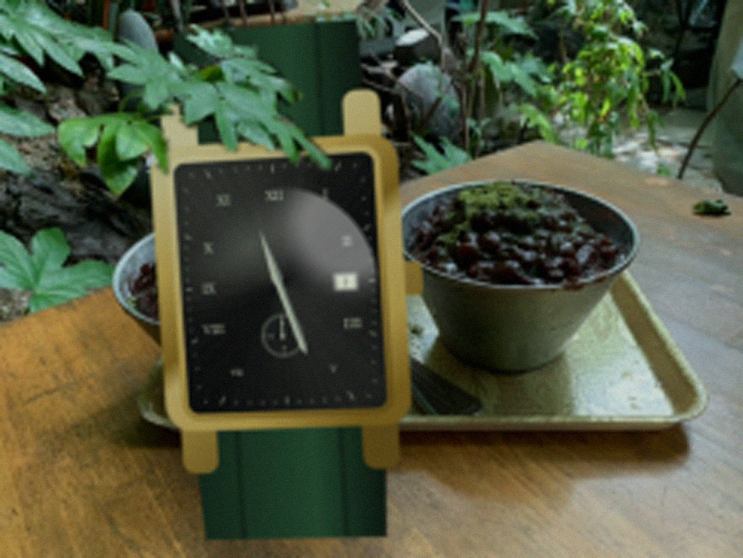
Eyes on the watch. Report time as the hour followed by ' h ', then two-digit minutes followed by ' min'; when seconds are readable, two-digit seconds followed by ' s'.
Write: 11 h 27 min
